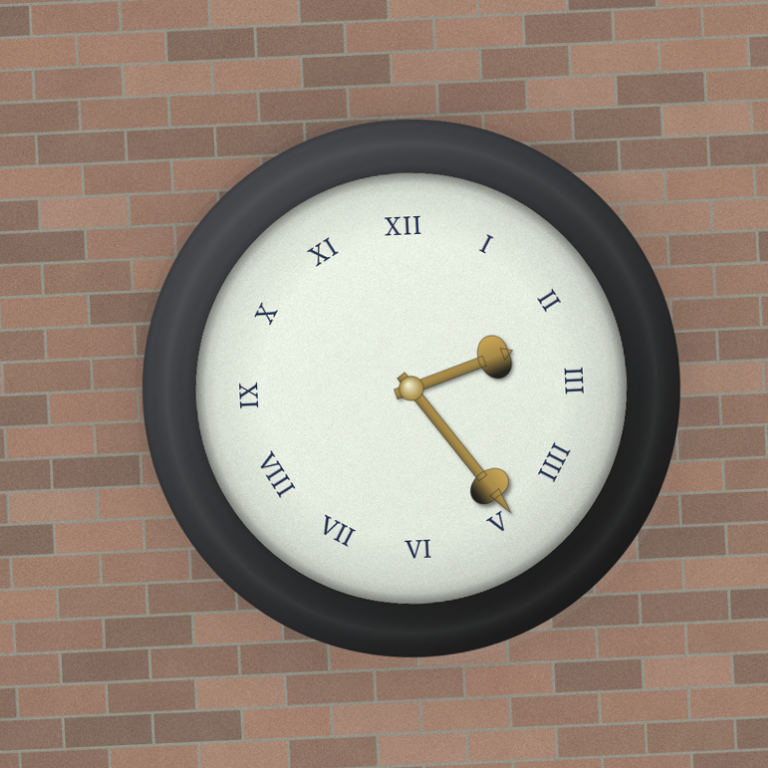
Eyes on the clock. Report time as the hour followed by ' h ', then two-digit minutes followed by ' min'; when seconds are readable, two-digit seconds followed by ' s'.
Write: 2 h 24 min
